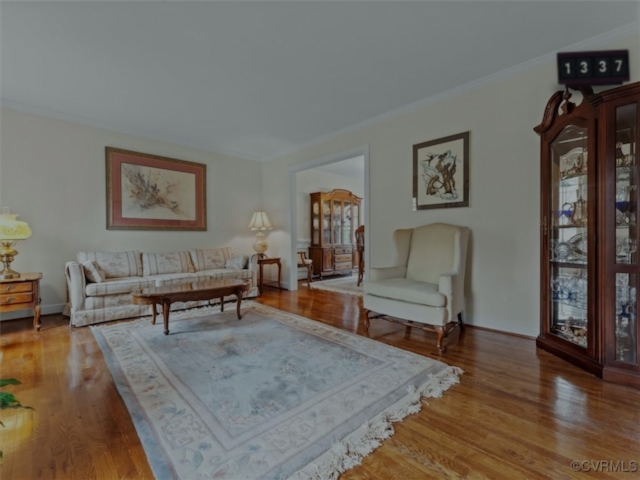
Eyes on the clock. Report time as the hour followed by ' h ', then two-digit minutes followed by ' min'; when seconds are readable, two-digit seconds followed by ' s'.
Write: 13 h 37 min
